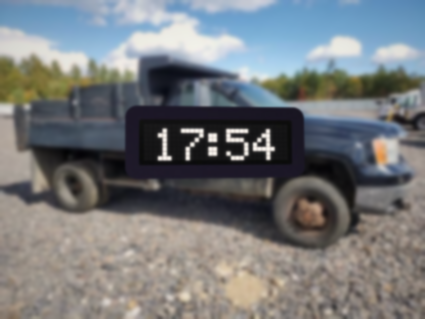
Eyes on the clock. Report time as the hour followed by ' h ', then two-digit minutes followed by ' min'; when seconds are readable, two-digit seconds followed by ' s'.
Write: 17 h 54 min
